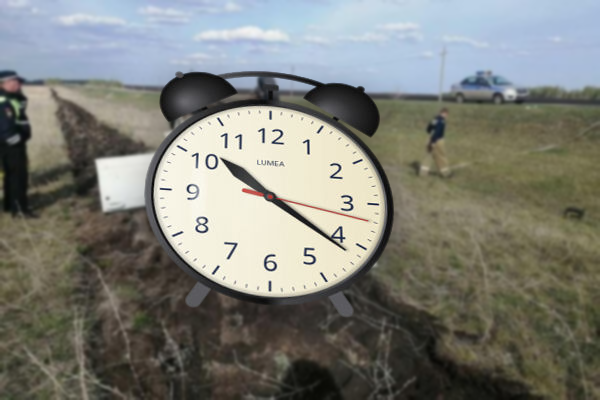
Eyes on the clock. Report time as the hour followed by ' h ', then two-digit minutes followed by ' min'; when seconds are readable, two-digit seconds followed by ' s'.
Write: 10 h 21 min 17 s
